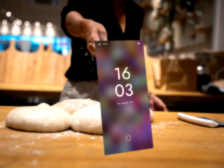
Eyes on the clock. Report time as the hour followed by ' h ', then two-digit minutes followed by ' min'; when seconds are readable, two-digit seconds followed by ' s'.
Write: 16 h 03 min
